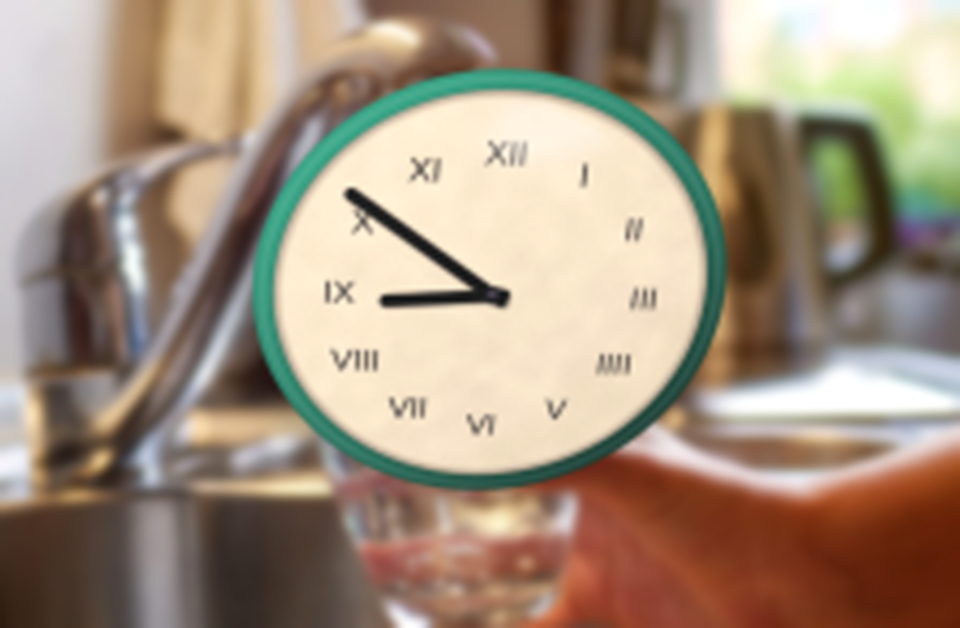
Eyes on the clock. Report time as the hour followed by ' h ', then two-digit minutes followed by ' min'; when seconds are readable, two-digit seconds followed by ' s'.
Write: 8 h 51 min
